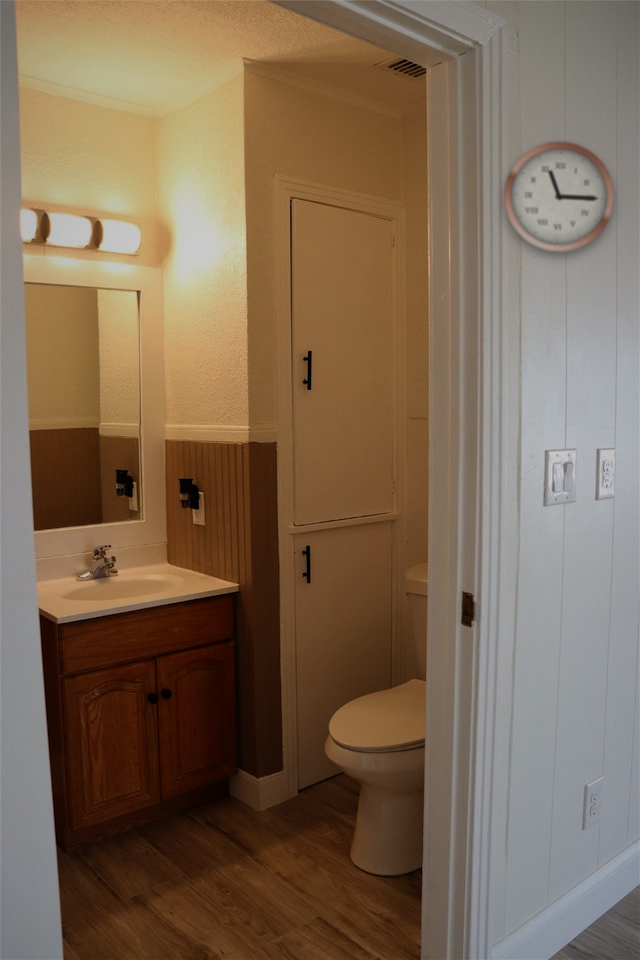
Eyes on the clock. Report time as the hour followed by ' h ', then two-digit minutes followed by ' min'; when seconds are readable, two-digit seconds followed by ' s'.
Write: 11 h 15 min
